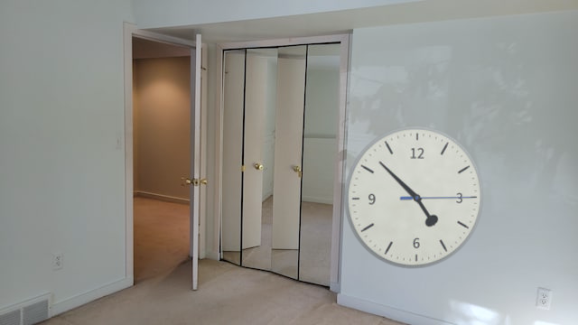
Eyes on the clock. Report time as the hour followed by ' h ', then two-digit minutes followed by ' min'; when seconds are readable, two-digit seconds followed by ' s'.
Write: 4 h 52 min 15 s
